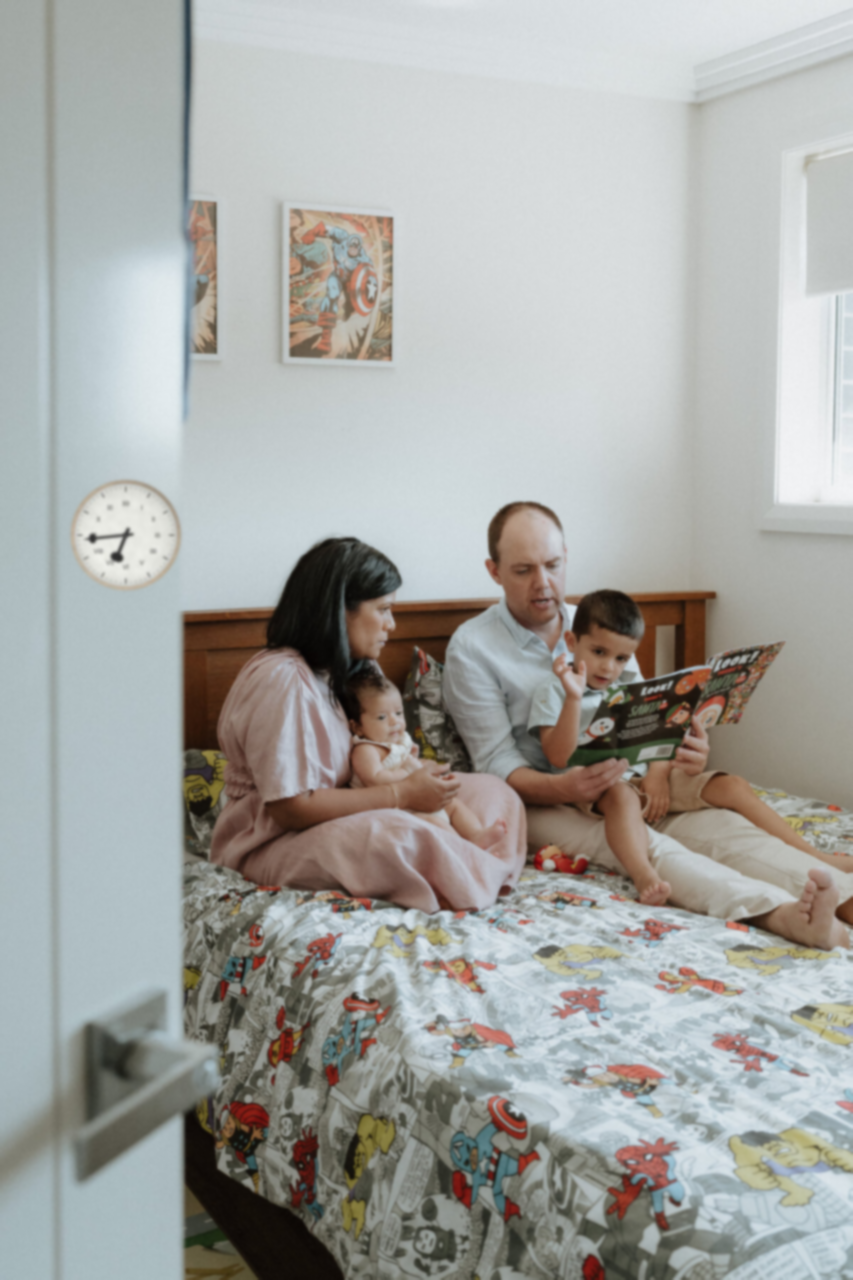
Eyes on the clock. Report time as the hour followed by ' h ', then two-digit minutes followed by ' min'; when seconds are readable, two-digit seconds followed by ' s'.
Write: 6 h 44 min
